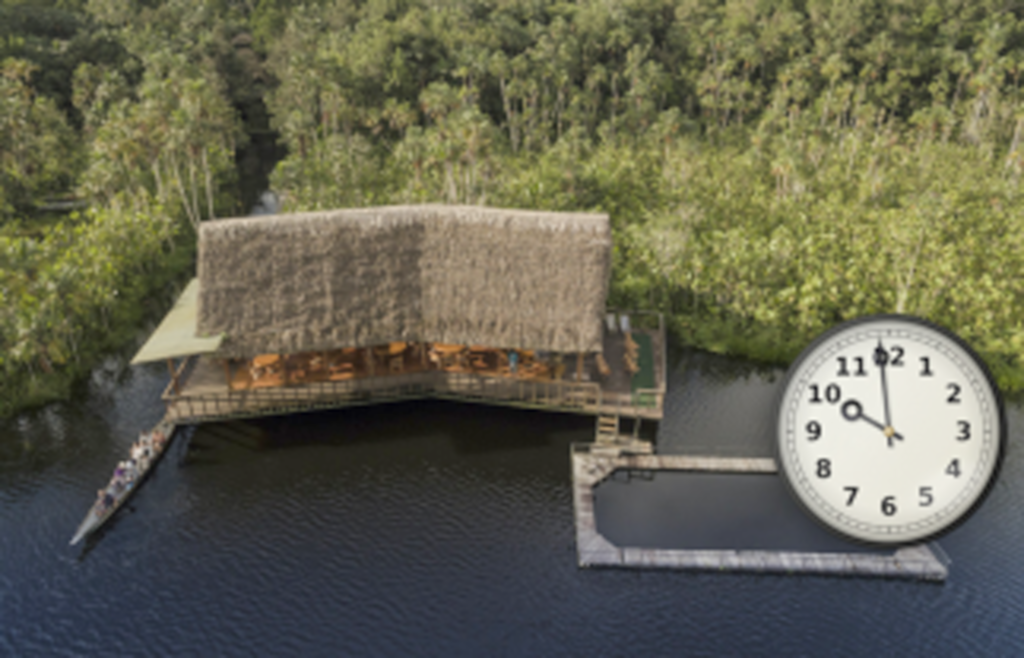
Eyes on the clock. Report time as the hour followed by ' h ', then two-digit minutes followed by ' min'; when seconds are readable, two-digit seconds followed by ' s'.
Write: 9 h 59 min
